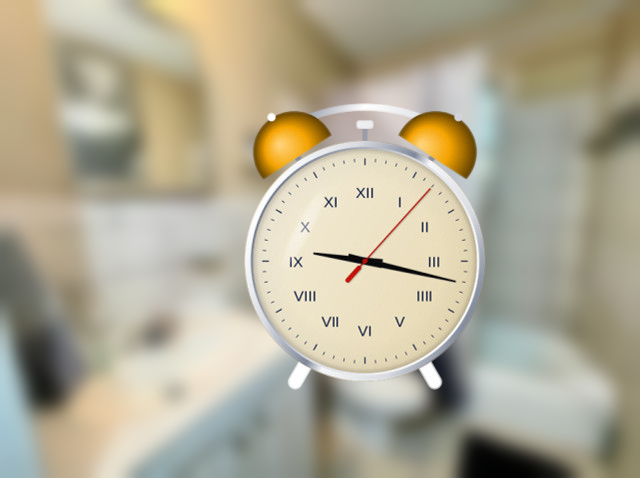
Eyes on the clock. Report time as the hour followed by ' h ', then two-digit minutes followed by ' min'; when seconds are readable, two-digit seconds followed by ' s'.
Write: 9 h 17 min 07 s
